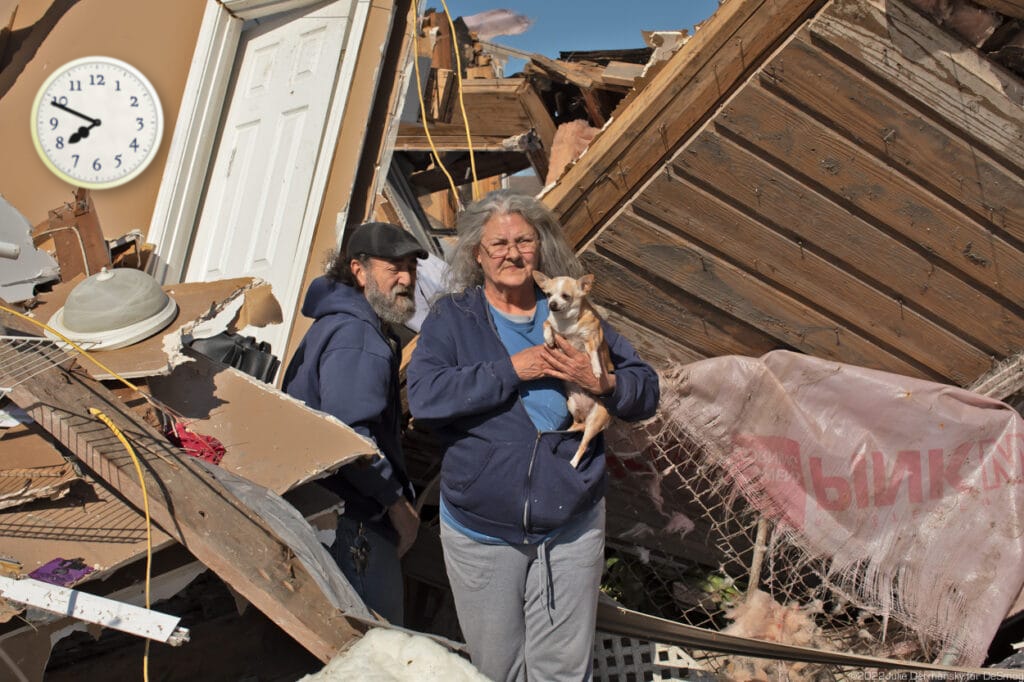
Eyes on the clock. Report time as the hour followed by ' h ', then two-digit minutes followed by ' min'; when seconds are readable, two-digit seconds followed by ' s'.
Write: 7 h 49 min
